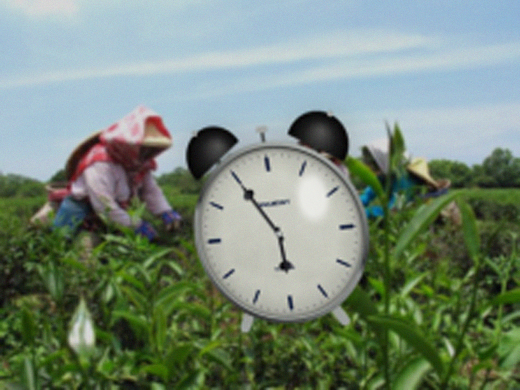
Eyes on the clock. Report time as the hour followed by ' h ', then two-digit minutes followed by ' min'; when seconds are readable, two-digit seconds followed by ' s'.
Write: 5 h 55 min
